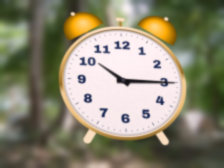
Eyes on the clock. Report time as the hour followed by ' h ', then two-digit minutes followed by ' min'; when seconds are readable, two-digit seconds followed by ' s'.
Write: 10 h 15 min
